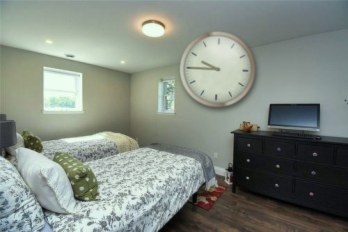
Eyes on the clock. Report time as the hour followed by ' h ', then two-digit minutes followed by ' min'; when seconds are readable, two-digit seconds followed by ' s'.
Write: 9 h 45 min
